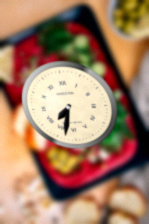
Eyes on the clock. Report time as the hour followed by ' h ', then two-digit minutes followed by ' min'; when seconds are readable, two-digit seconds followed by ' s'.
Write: 7 h 33 min
